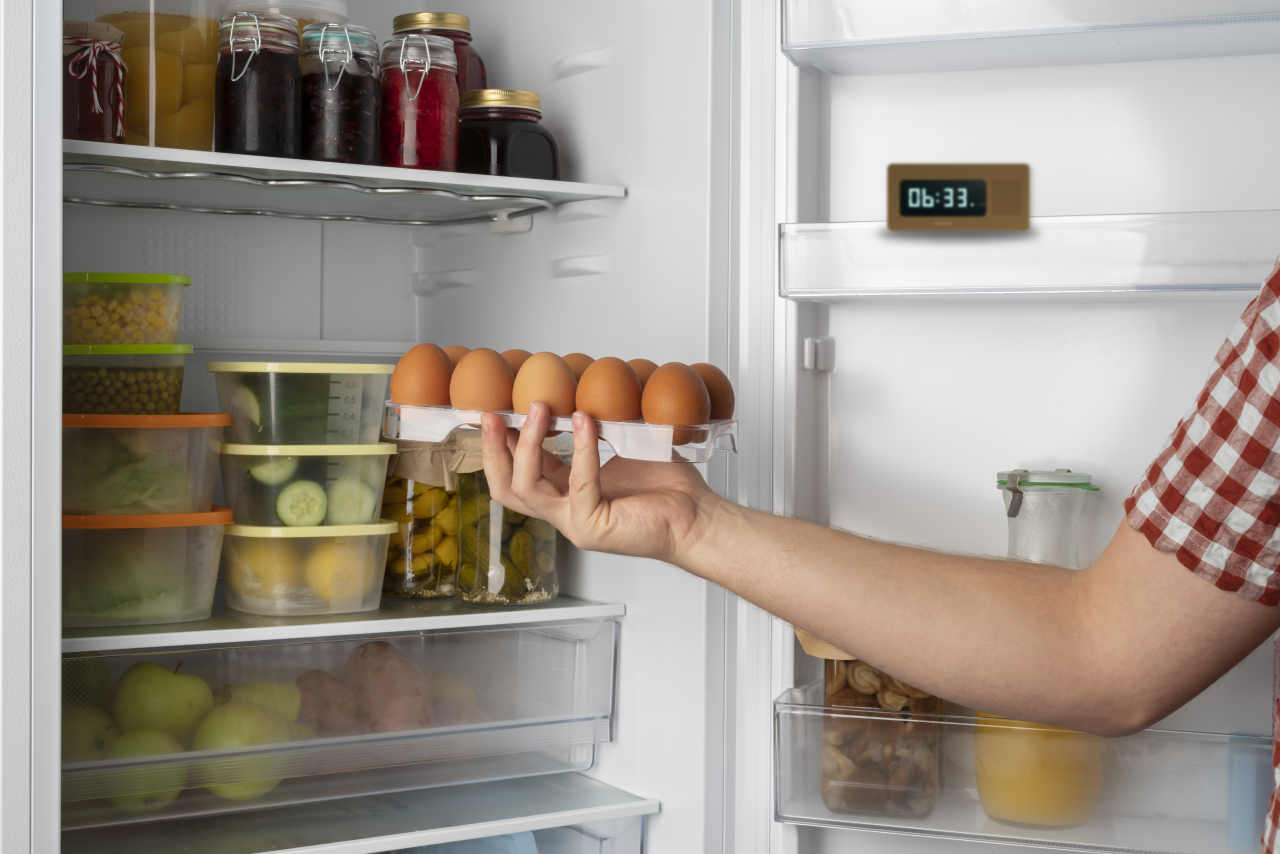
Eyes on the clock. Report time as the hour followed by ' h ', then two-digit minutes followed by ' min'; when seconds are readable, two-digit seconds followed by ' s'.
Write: 6 h 33 min
